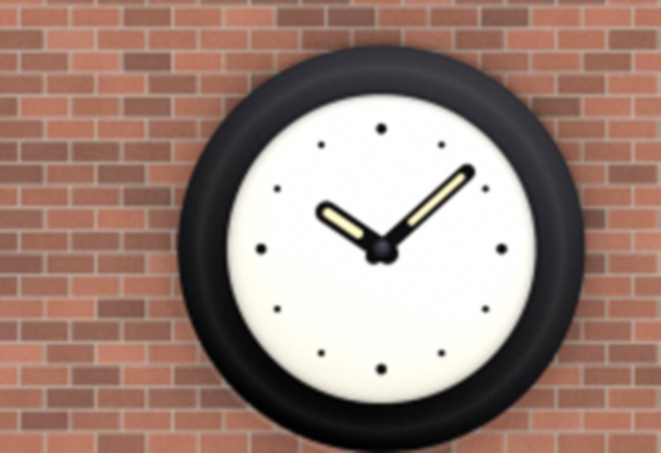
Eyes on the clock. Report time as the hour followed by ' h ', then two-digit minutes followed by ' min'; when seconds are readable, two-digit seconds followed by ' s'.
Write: 10 h 08 min
